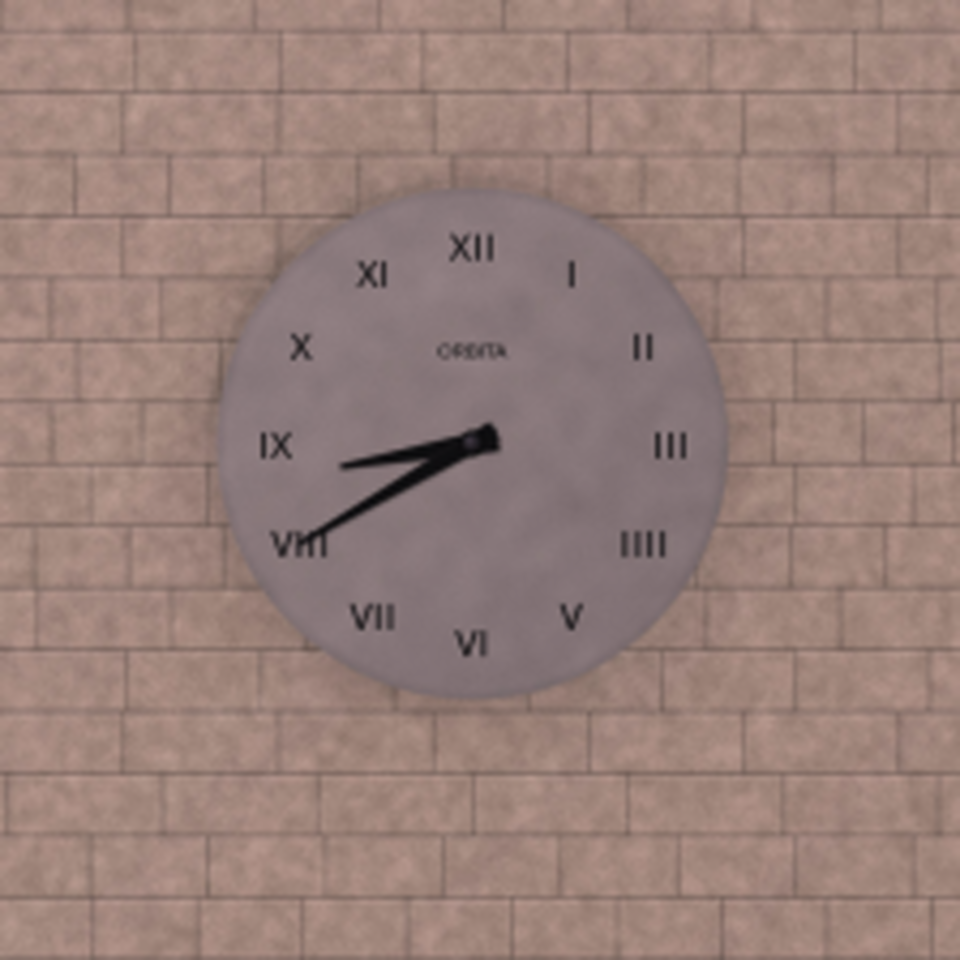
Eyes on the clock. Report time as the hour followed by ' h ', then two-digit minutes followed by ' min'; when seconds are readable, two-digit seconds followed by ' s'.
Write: 8 h 40 min
